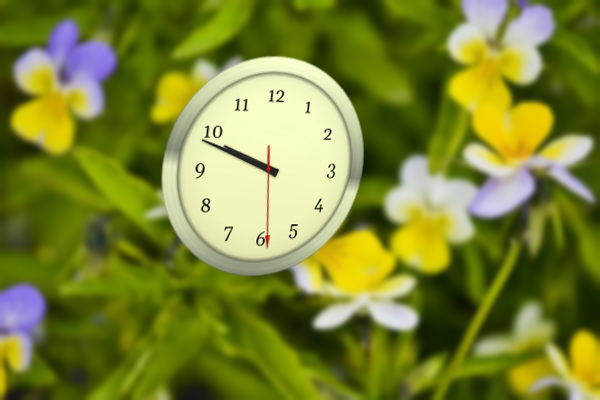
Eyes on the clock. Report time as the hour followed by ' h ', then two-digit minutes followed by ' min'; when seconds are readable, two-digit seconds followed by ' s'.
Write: 9 h 48 min 29 s
